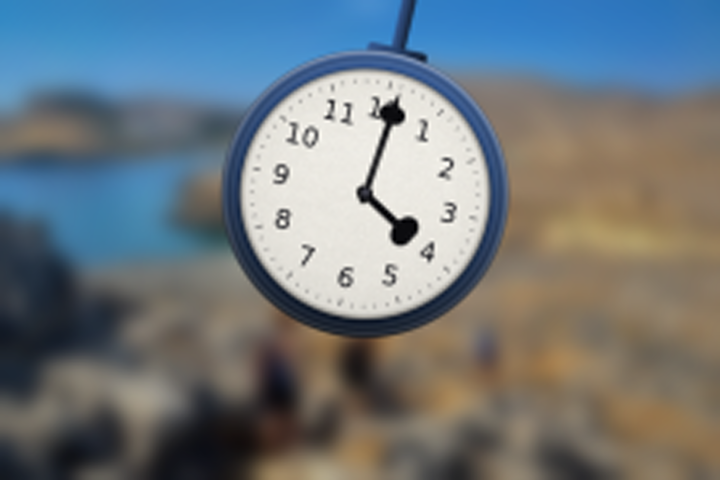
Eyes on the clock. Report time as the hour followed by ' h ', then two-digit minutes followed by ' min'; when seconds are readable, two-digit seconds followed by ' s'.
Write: 4 h 01 min
